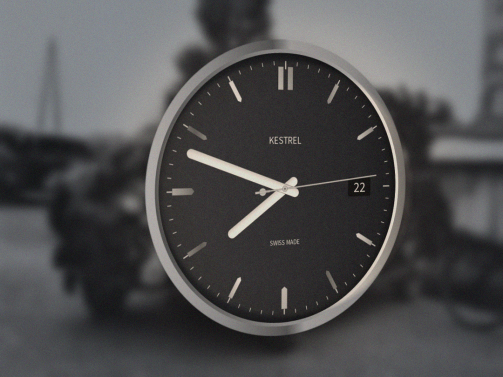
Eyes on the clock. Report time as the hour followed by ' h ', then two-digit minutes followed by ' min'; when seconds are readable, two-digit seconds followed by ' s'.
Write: 7 h 48 min 14 s
